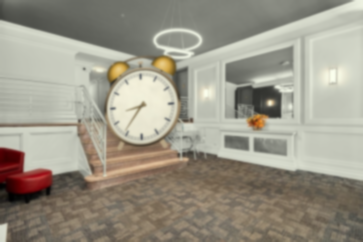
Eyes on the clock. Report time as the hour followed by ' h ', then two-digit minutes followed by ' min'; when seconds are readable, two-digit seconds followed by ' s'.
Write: 8 h 36 min
